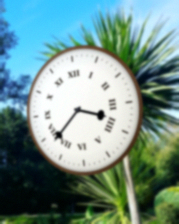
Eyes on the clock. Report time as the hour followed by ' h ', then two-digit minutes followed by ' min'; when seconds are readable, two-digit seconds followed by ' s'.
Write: 3 h 38 min
